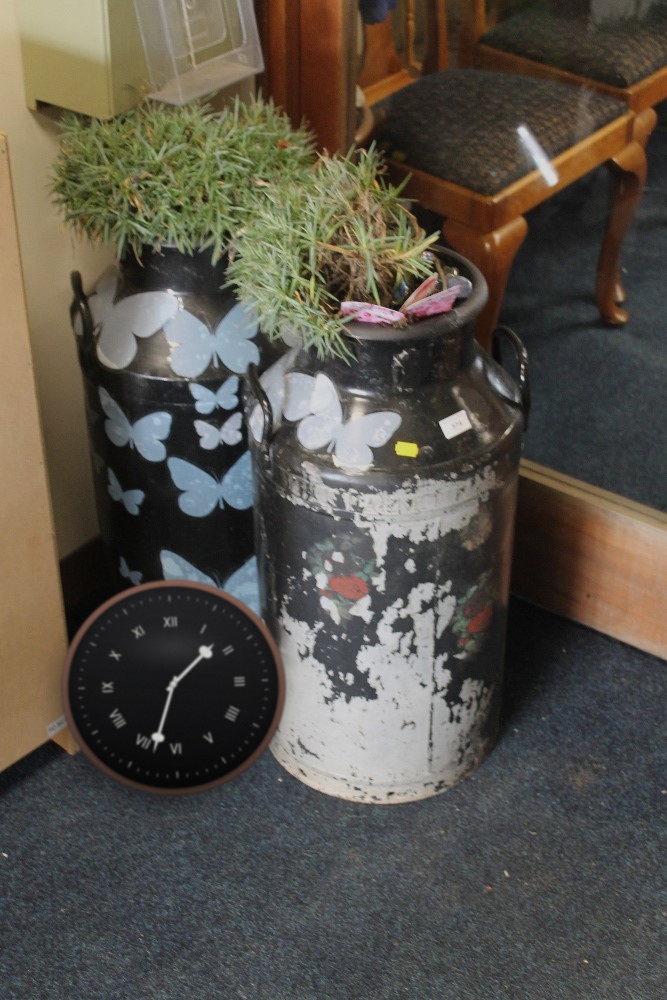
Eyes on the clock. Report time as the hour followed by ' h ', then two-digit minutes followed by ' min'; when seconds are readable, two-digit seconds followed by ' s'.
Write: 1 h 33 min
